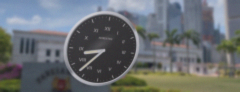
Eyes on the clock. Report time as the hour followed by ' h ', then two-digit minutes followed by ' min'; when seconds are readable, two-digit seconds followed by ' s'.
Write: 8 h 37 min
